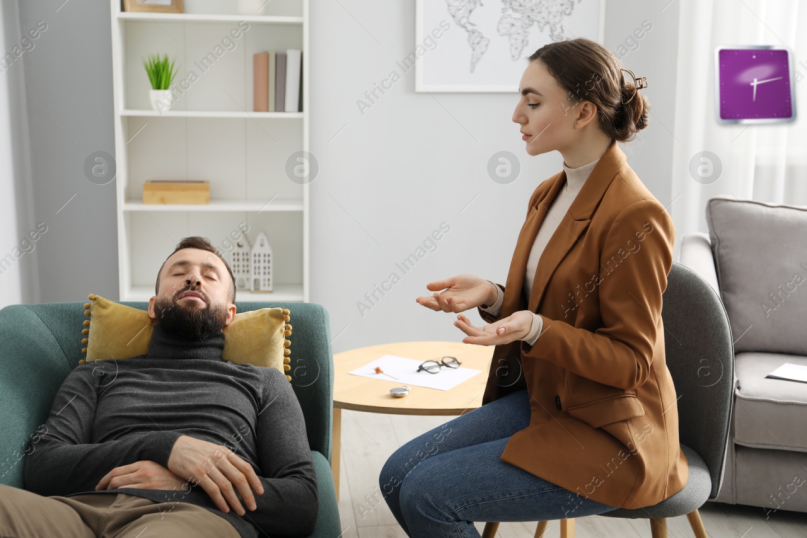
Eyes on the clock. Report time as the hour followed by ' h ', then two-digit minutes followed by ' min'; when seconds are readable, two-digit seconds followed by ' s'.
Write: 6 h 13 min
